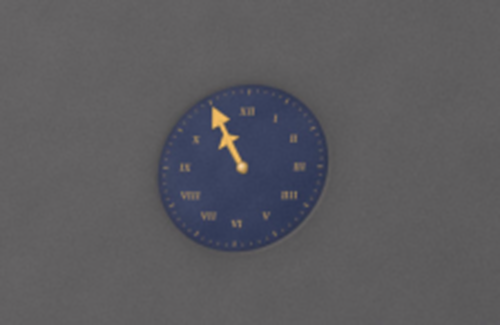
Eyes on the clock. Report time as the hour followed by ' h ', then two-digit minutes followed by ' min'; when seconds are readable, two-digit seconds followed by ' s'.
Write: 10 h 55 min
